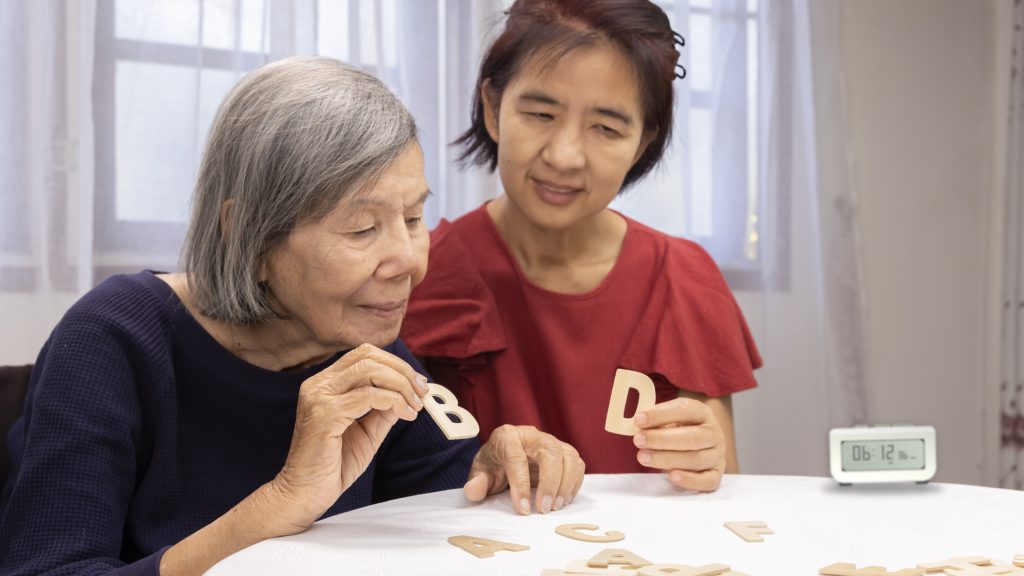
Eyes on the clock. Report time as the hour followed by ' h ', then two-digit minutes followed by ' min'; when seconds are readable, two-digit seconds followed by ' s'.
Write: 6 h 12 min
